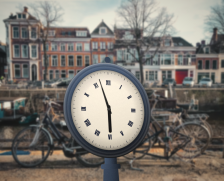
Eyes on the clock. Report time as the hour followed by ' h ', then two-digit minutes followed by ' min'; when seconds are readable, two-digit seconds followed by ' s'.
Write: 5 h 57 min
